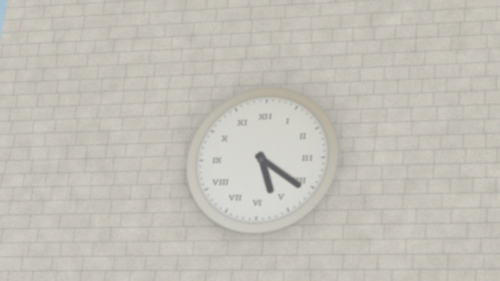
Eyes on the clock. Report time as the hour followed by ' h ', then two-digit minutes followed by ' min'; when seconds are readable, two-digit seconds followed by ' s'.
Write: 5 h 21 min
